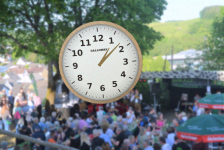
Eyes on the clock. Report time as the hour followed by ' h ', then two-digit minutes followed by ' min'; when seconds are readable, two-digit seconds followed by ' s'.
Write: 1 h 08 min
